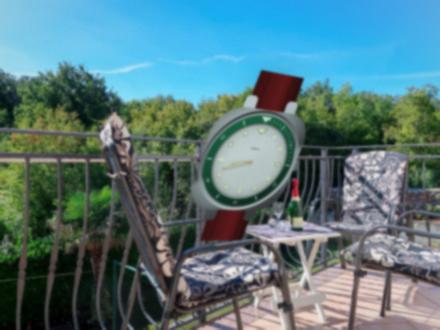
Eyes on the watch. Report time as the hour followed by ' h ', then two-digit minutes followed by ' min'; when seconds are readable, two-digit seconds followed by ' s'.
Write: 8 h 42 min
